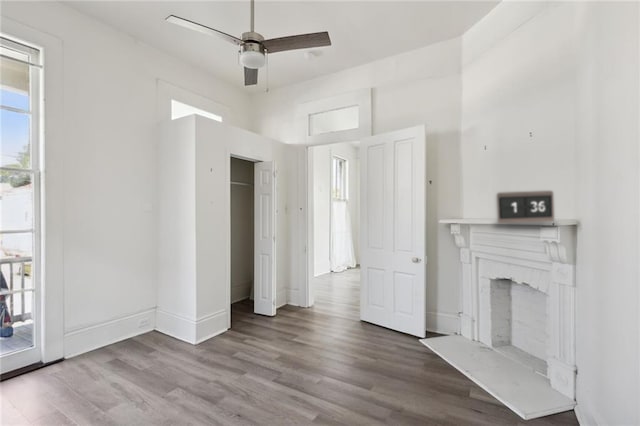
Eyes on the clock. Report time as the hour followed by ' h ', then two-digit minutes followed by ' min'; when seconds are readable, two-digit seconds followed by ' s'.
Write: 1 h 36 min
